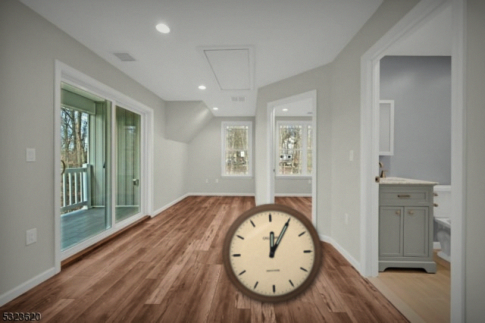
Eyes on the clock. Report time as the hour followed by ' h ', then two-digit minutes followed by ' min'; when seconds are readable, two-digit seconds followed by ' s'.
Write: 12 h 05 min
